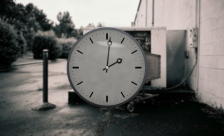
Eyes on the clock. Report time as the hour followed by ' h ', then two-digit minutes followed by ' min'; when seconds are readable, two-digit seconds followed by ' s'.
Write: 2 h 01 min
